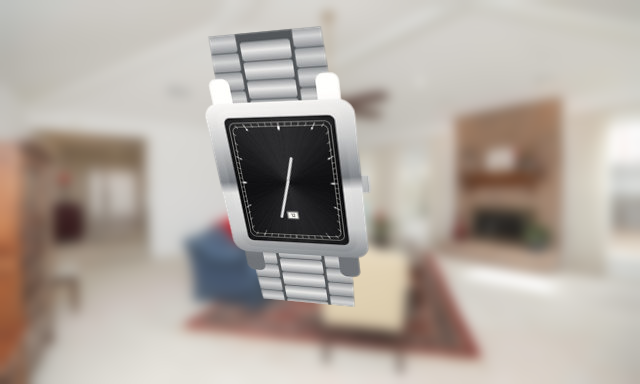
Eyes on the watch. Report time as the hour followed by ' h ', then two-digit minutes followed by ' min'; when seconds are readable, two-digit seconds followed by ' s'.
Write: 12 h 33 min
